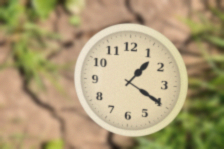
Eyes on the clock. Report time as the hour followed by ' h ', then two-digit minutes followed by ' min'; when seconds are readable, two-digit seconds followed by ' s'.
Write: 1 h 20 min
